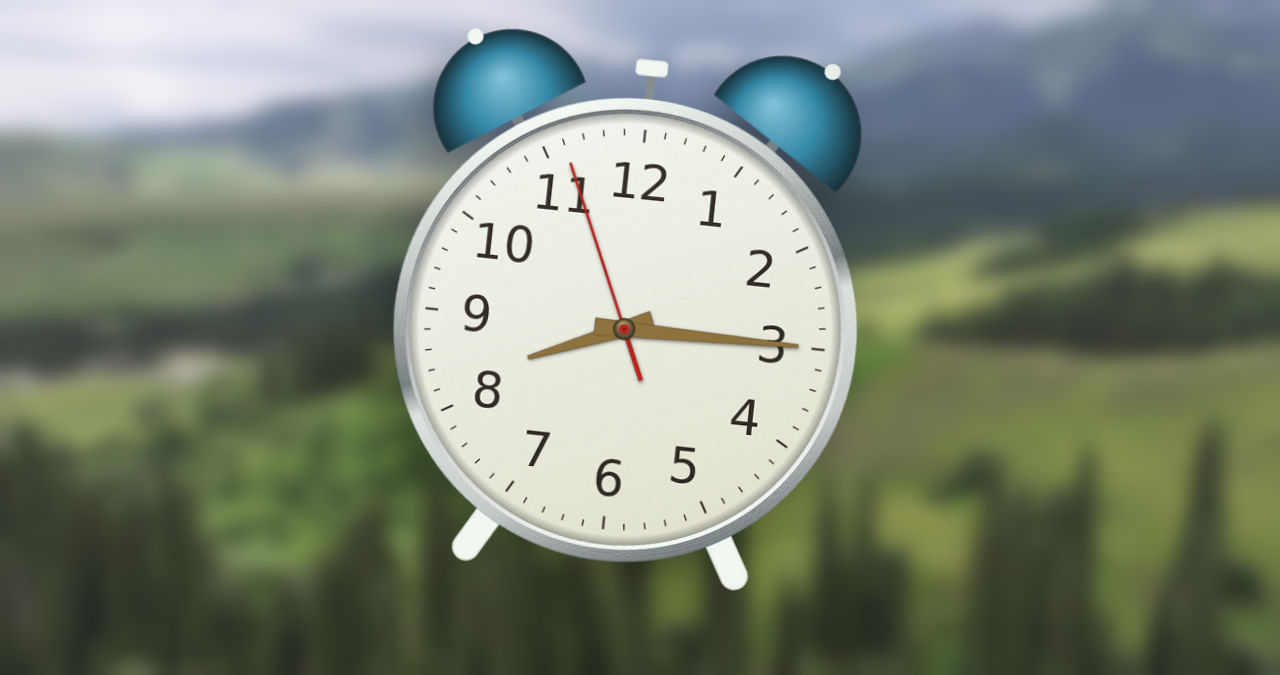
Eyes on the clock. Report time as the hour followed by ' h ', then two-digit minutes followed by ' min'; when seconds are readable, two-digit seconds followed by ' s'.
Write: 8 h 14 min 56 s
